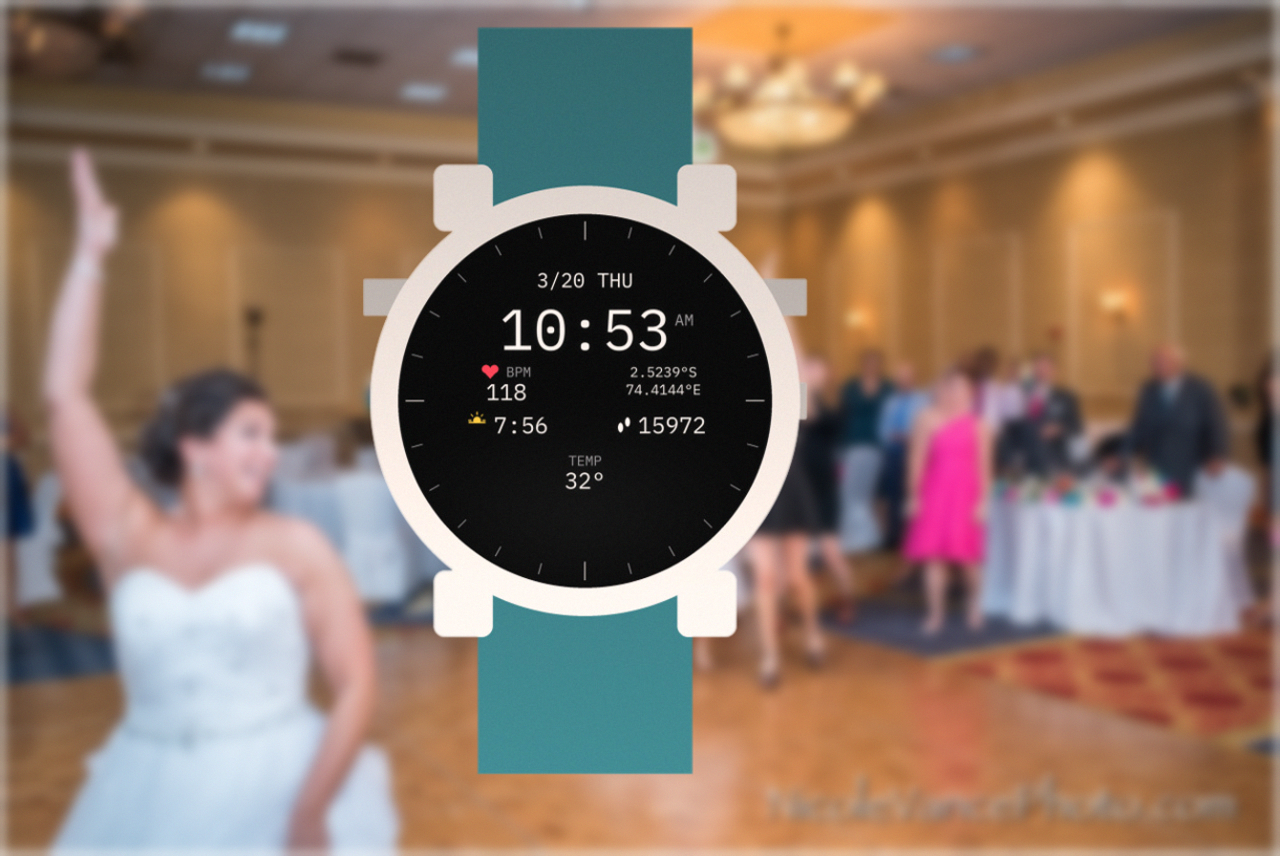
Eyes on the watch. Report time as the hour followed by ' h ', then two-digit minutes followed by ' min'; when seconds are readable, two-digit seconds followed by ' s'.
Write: 10 h 53 min
